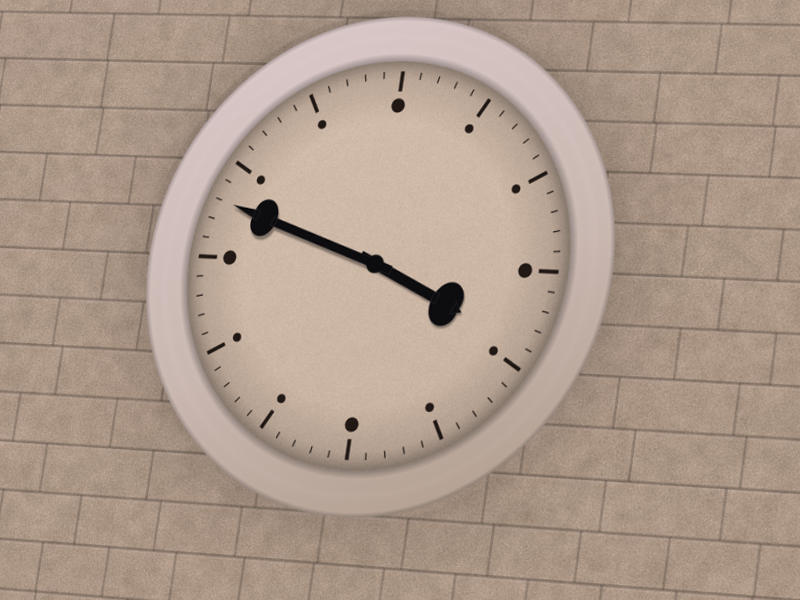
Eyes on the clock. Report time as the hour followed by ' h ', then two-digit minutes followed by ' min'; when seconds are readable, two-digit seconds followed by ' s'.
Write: 3 h 48 min
